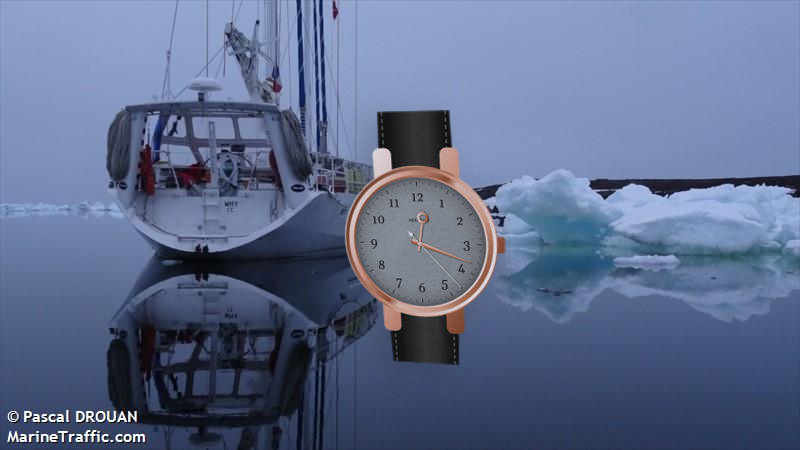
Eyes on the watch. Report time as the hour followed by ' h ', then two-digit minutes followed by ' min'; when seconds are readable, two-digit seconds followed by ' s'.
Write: 12 h 18 min 23 s
